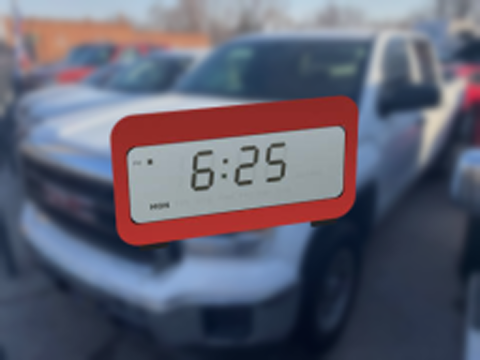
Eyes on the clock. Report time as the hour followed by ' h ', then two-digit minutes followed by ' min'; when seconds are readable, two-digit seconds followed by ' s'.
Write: 6 h 25 min
